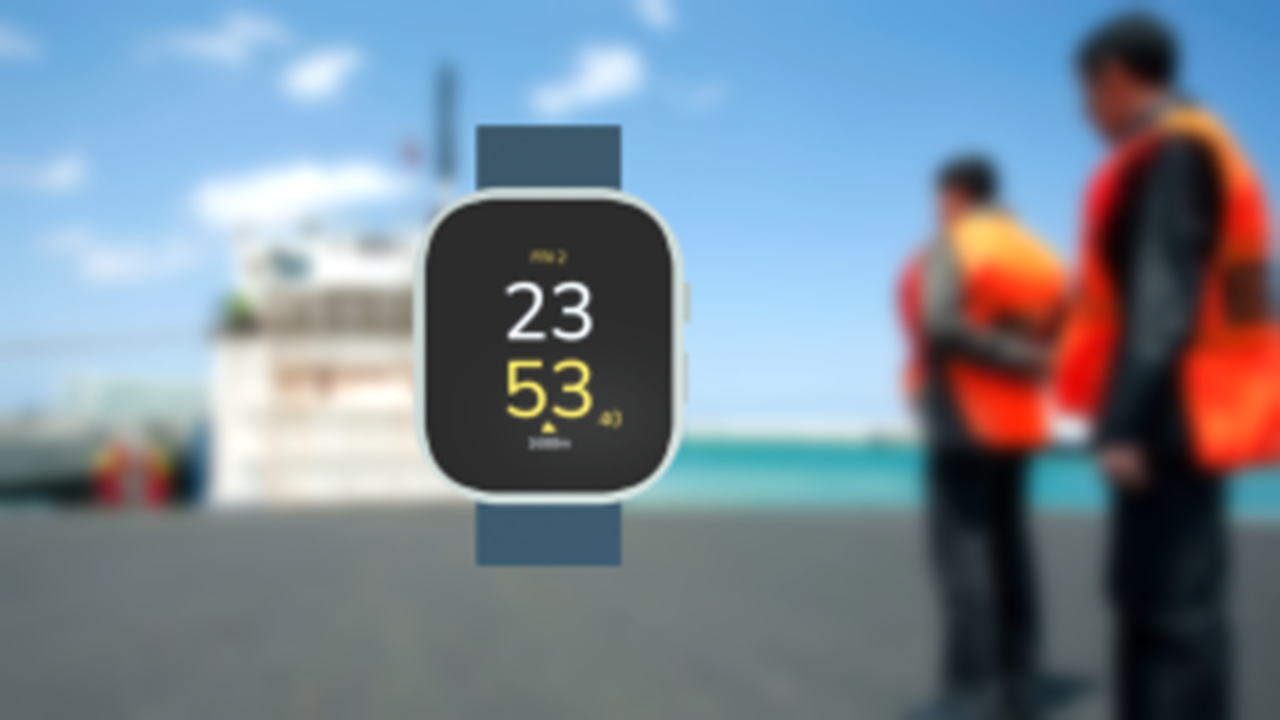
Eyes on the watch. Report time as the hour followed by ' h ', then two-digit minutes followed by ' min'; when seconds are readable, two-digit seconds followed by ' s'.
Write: 23 h 53 min
